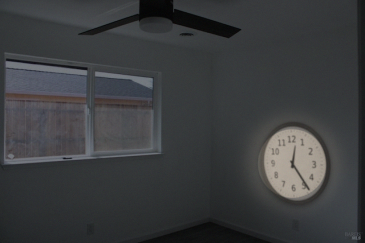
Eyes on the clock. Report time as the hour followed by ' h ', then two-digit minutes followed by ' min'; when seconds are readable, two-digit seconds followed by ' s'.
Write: 12 h 24 min
